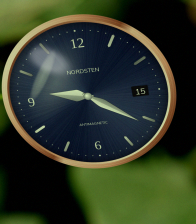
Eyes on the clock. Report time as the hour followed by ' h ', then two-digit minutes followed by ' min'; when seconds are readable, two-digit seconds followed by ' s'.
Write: 9 h 21 min
